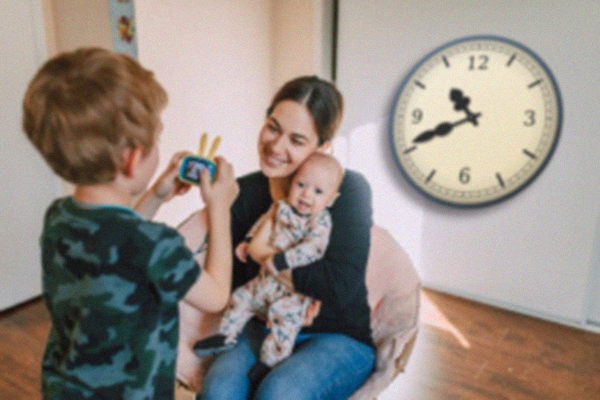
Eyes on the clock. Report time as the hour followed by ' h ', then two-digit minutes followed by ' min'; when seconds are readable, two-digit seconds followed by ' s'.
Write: 10 h 41 min
